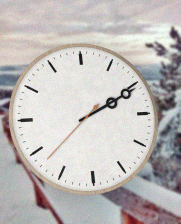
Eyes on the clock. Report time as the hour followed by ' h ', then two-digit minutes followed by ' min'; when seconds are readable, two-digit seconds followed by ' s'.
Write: 2 h 10 min 38 s
